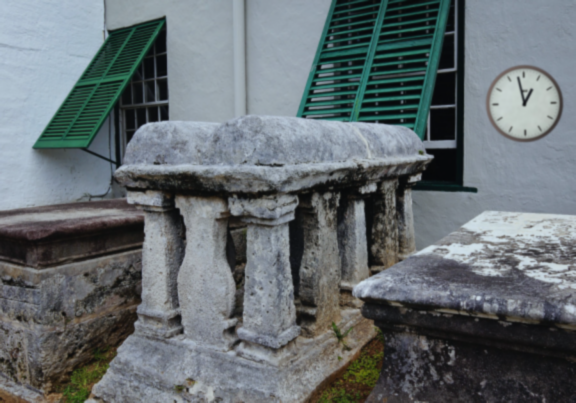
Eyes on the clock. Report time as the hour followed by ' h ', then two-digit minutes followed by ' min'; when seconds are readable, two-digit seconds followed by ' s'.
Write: 12 h 58 min
